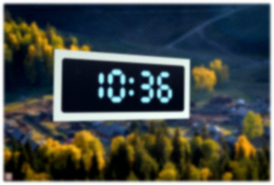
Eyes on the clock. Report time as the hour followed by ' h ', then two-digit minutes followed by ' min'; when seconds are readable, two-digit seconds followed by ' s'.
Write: 10 h 36 min
